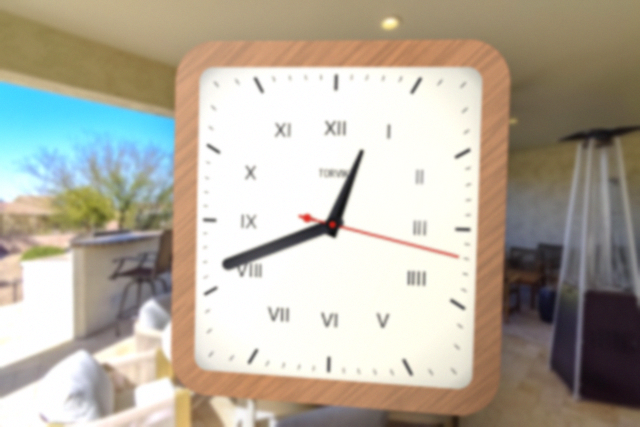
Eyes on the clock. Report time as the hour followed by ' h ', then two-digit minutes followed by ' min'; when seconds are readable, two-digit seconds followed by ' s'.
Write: 12 h 41 min 17 s
